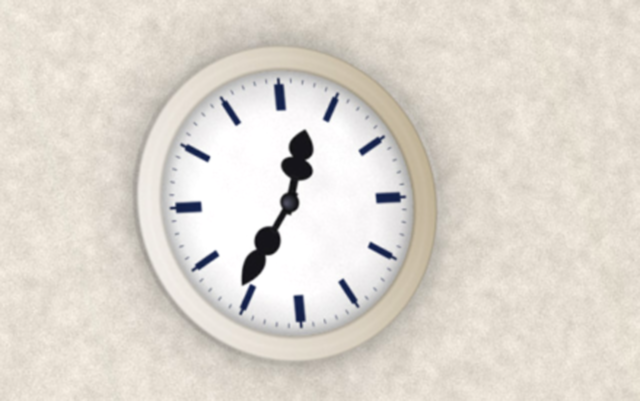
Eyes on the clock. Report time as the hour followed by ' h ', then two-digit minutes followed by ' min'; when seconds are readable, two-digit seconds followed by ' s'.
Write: 12 h 36 min
